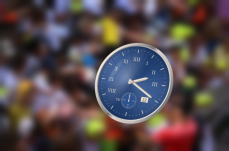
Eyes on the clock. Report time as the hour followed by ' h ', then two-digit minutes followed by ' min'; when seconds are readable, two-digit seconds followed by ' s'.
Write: 2 h 20 min
